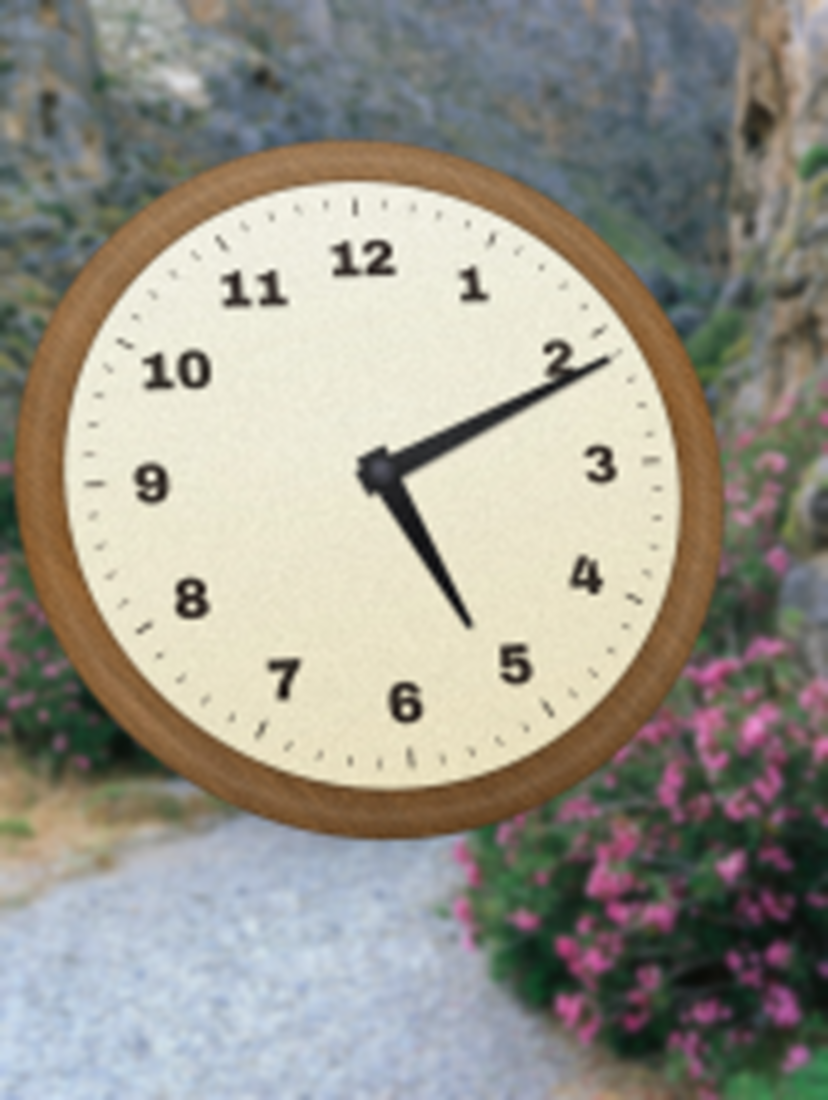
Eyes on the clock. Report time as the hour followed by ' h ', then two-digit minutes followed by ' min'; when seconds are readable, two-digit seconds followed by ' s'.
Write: 5 h 11 min
